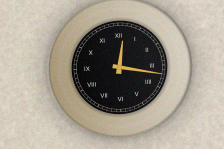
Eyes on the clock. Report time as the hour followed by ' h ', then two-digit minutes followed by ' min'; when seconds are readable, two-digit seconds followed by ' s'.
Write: 12 h 17 min
